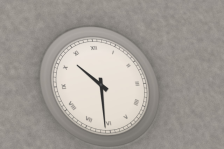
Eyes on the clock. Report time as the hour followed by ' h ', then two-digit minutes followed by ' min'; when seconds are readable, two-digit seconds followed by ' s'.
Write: 10 h 31 min
